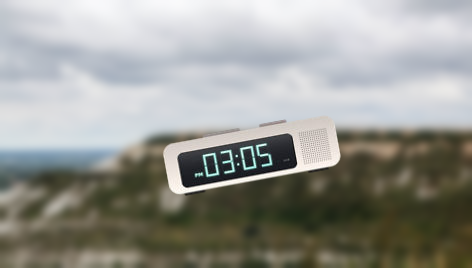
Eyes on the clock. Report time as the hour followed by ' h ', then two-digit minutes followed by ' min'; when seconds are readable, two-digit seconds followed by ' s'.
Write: 3 h 05 min
